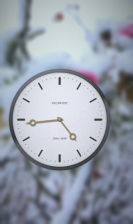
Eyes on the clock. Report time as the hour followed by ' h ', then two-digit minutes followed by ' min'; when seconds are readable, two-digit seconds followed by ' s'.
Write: 4 h 44 min
